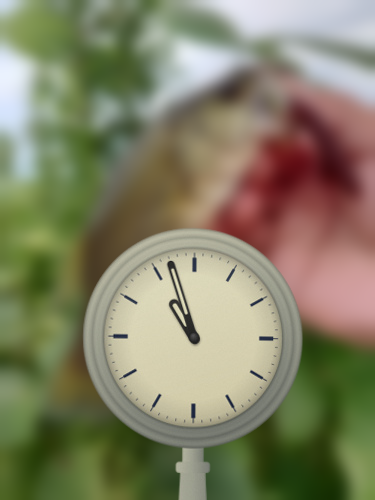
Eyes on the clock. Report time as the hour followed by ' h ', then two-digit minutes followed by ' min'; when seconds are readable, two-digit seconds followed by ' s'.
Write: 10 h 57 min
